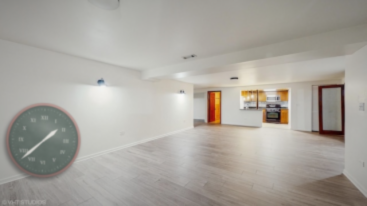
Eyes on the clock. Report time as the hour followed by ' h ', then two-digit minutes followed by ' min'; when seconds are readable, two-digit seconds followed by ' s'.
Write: 1 h 38 min
